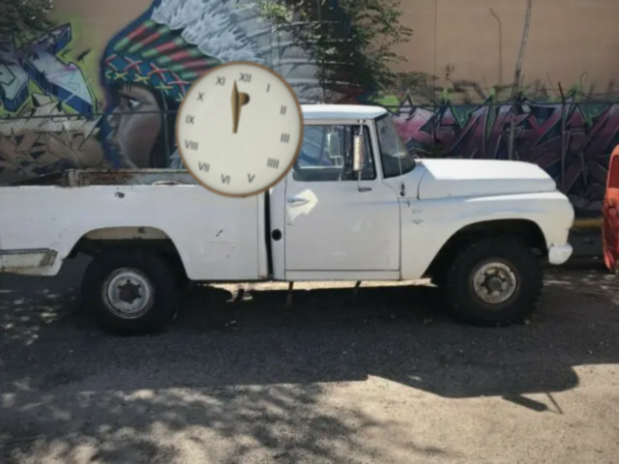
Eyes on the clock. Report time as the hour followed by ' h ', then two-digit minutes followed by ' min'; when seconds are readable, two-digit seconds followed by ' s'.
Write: 11 h 58 min
